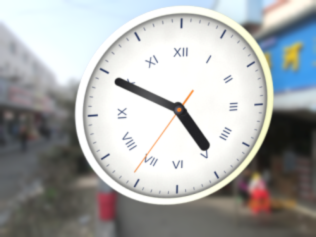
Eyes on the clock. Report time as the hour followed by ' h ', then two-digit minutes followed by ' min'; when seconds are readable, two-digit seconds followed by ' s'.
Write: 4 h 49 min 36 s
